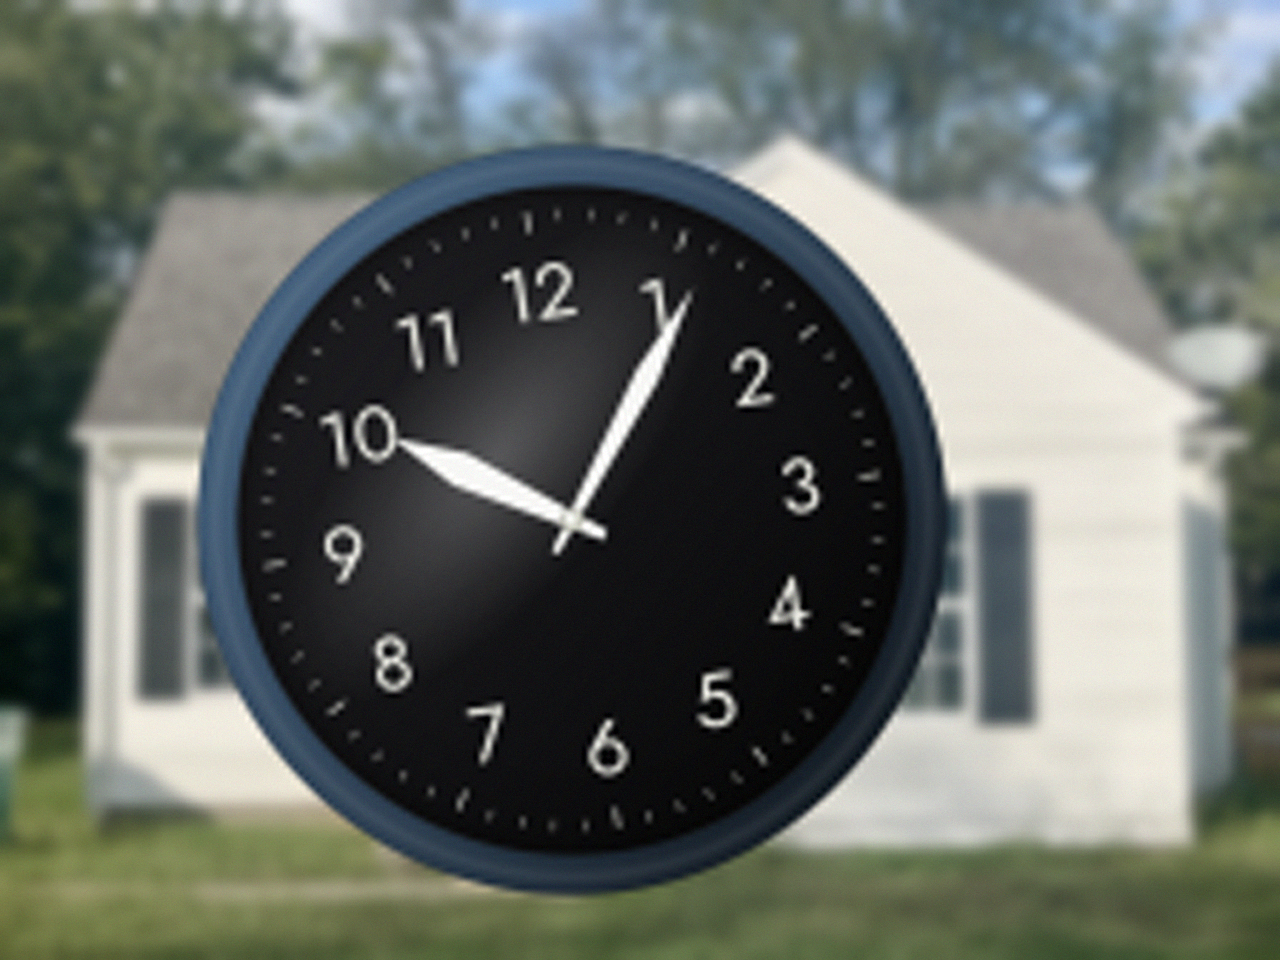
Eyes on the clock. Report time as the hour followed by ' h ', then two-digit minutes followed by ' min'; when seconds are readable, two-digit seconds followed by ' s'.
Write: 10 h 06 min
